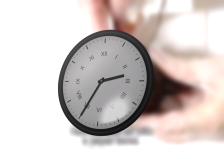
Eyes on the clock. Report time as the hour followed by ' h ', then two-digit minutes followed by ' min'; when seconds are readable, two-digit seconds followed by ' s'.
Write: 2 h 35 min
